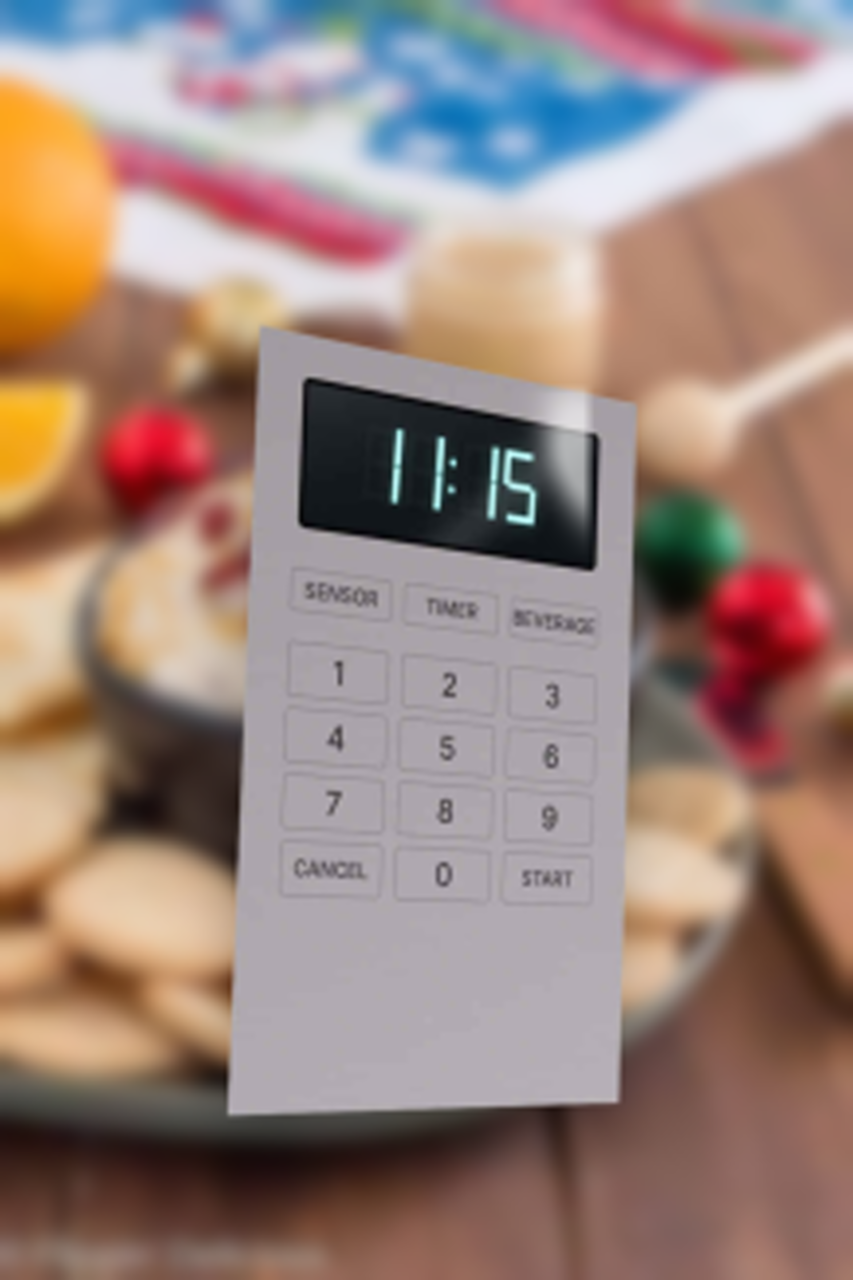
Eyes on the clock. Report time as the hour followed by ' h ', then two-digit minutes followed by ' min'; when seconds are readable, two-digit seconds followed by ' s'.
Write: 11 h 15 min
